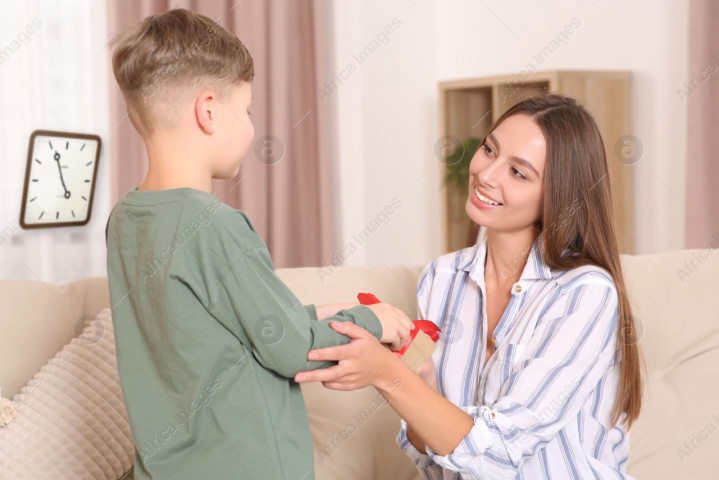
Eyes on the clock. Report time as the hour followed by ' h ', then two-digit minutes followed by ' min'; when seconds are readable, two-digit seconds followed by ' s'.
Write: 4 h 56 min
